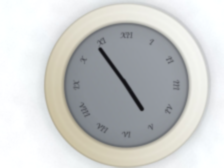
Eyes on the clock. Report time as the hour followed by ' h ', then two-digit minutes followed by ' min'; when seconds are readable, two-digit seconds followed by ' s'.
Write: 4 h 54 min
